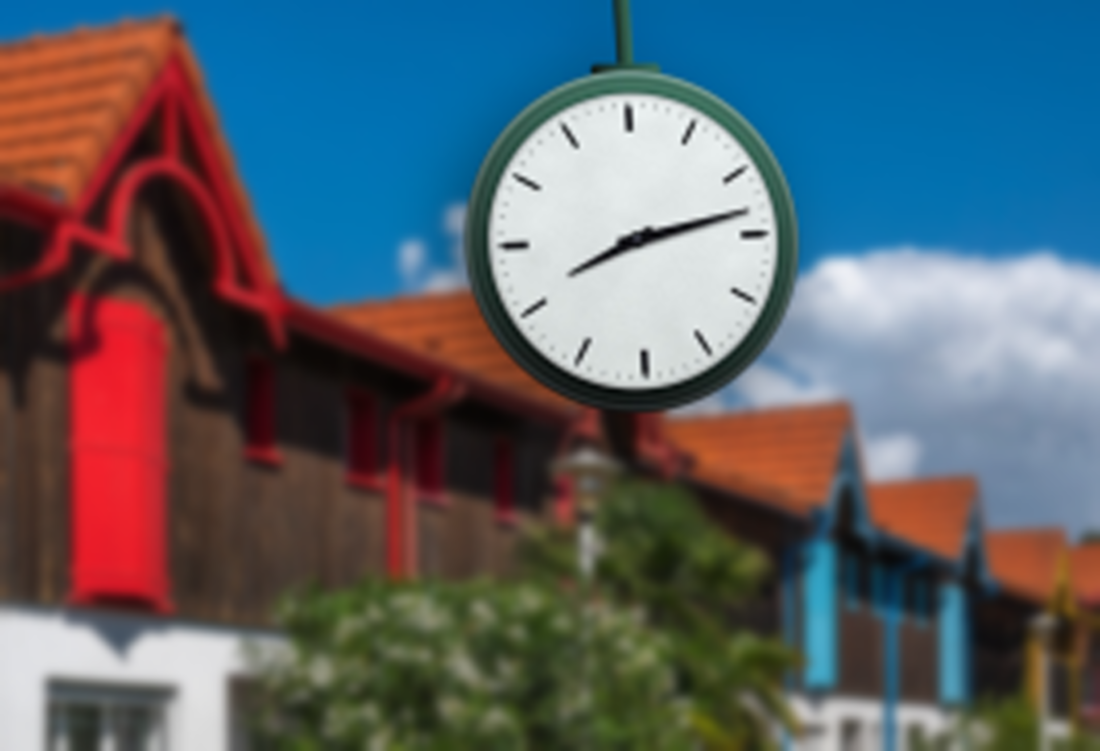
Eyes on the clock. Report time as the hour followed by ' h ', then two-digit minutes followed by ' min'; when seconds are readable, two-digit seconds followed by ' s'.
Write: 8 h 13 min
